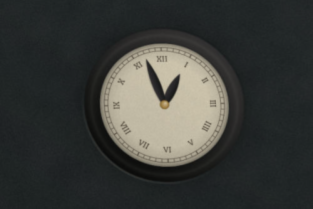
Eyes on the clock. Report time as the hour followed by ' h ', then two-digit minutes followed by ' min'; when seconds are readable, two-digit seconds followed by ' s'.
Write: 12 h 57 min
